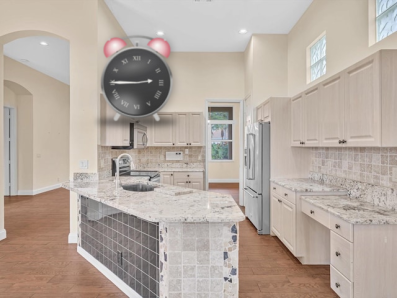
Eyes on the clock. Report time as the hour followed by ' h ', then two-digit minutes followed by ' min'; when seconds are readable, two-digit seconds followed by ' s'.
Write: 2 h 45 min
